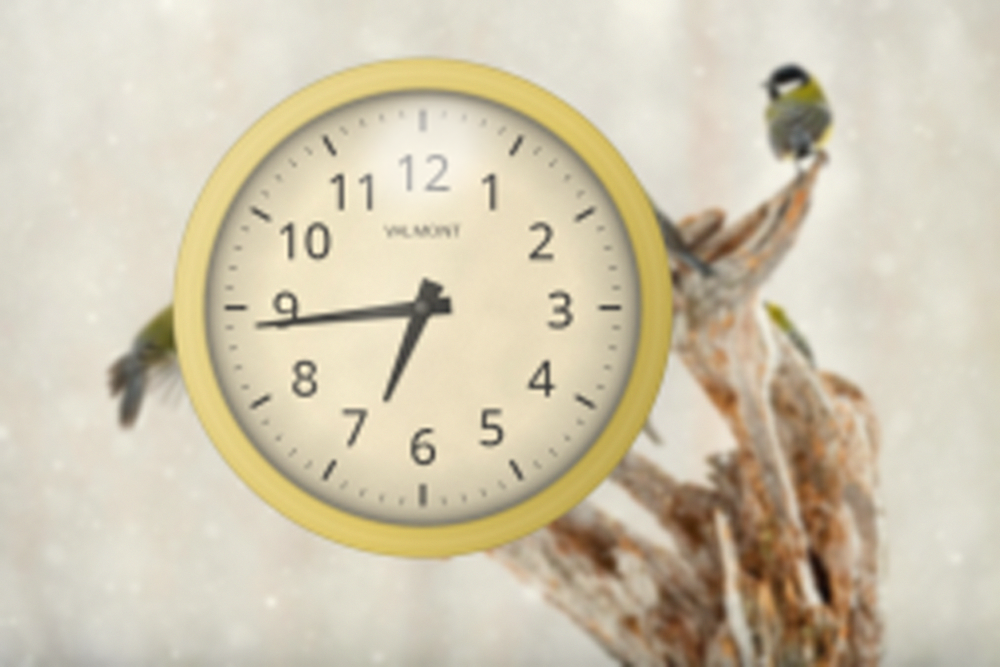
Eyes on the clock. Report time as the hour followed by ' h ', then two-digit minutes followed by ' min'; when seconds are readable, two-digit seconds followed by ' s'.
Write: 6 h 44 min
